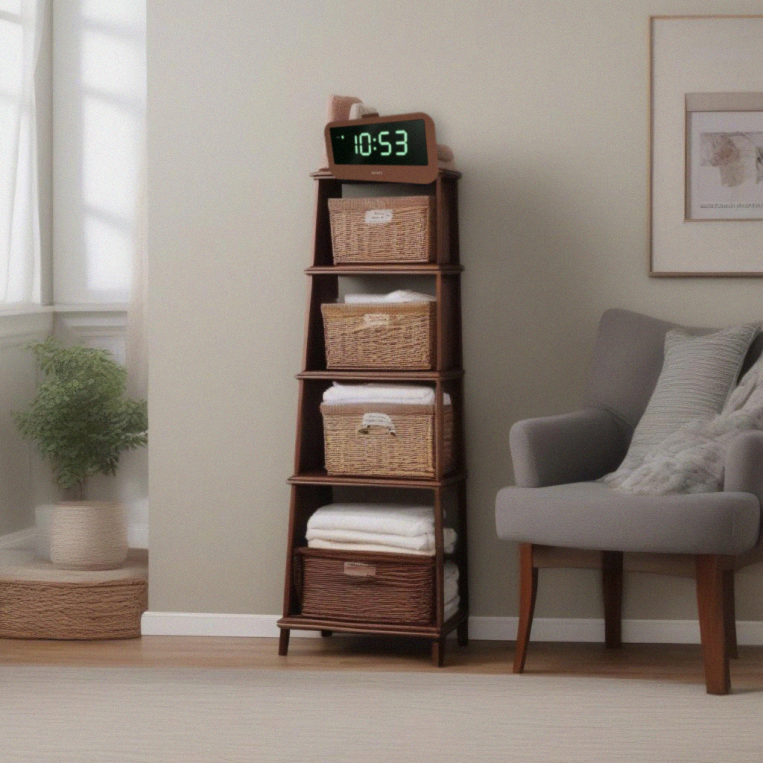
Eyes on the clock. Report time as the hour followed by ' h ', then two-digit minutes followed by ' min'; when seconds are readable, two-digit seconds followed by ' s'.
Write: 10 h 53 min
